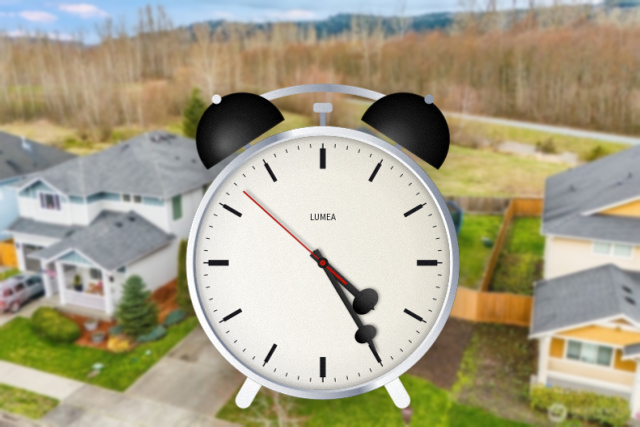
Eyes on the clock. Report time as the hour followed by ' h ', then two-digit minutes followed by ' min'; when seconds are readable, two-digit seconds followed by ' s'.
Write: 4 h 24 min 52 s
